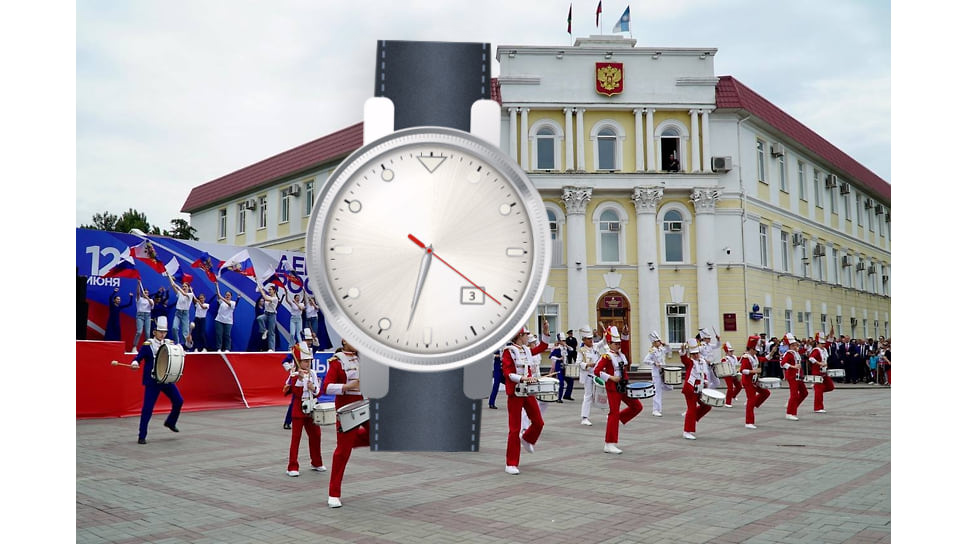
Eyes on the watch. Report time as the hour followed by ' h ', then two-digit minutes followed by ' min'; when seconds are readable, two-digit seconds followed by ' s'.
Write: 6 h 32 min 21 s
